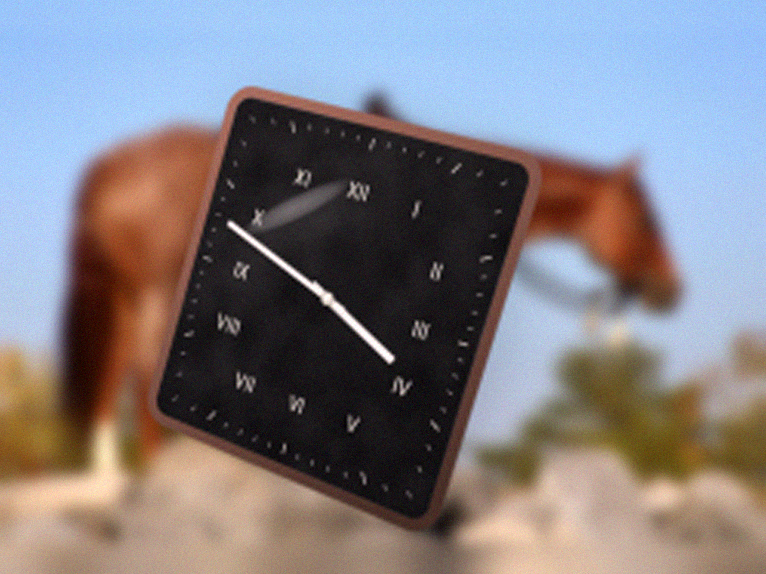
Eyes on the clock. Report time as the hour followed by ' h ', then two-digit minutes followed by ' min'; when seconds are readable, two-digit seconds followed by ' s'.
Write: 3 h 48 min
